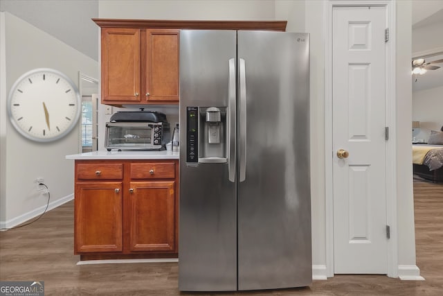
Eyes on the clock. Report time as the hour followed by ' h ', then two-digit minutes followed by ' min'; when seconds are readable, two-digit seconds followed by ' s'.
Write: 5 h 28 min
